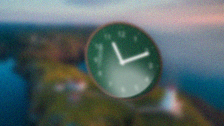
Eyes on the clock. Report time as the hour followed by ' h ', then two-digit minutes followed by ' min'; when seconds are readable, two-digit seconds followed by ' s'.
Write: 11 h 11 min
